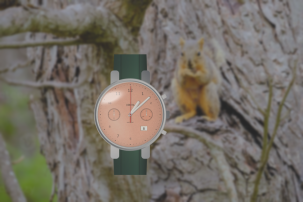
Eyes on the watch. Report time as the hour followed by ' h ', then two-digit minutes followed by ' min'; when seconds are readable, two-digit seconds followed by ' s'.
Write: 1 h 08 min
